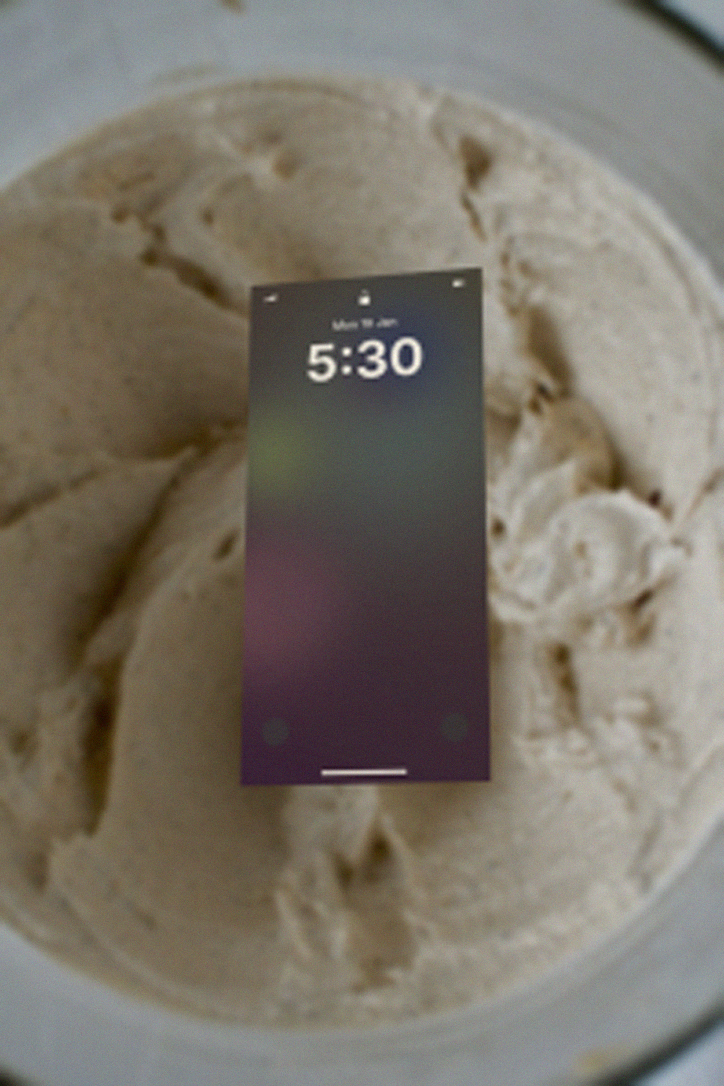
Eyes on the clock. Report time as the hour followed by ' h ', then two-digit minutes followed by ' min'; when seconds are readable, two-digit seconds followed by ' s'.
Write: 5 h 30 min
